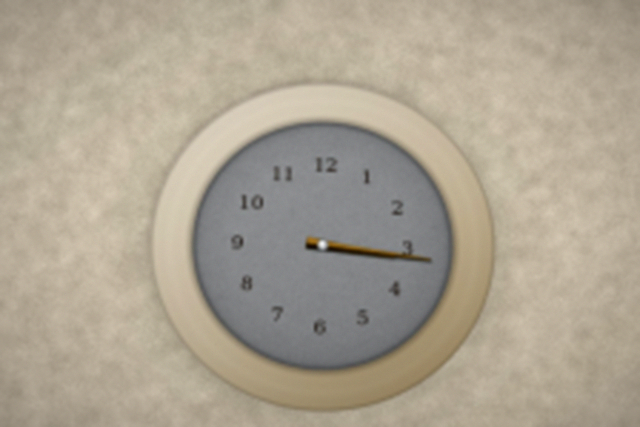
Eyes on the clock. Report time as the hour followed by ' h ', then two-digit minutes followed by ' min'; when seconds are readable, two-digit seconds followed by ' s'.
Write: 3 h 16 min
